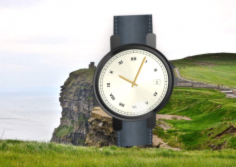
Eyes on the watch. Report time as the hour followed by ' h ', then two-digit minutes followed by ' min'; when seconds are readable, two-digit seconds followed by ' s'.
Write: 10 h 04 min
